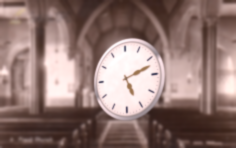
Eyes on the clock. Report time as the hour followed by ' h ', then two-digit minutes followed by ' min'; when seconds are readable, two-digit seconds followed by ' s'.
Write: 5 h 12 min
